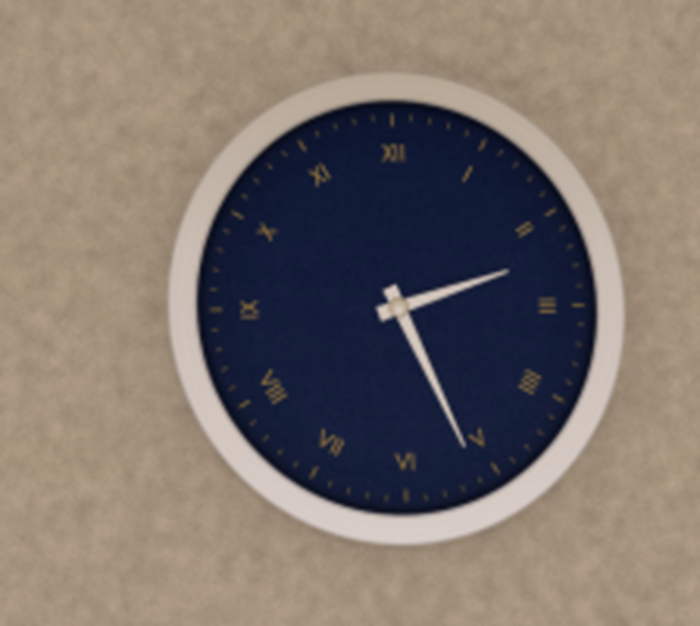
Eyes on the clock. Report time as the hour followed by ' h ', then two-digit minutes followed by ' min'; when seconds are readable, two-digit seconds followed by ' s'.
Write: 2 h 26 min
